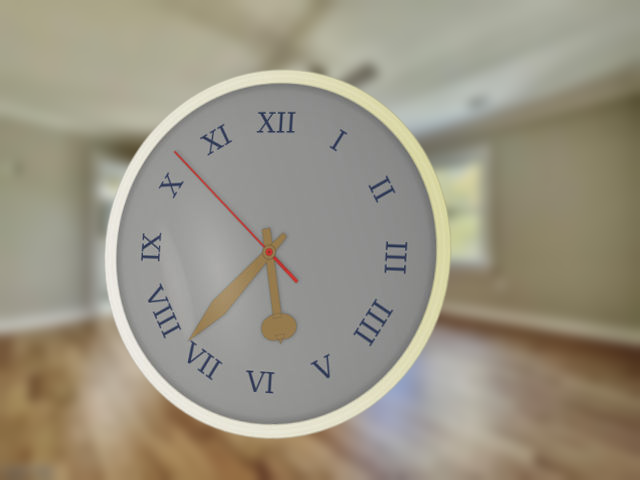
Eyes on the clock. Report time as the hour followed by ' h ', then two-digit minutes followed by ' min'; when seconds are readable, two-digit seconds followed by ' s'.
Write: 5 h 36 min 52 s
